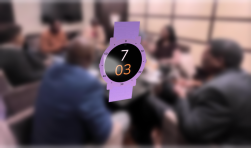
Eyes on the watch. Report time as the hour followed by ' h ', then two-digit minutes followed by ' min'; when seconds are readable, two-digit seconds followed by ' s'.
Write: 7 h 03 min
